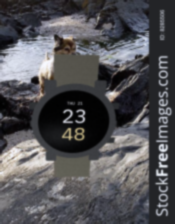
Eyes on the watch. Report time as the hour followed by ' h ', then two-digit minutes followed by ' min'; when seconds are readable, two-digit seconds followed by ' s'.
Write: 23 h 48 min
